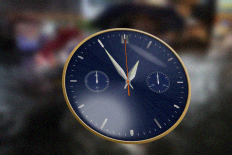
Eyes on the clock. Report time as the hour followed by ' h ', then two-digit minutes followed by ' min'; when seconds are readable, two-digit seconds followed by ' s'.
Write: 12 h 55 min
